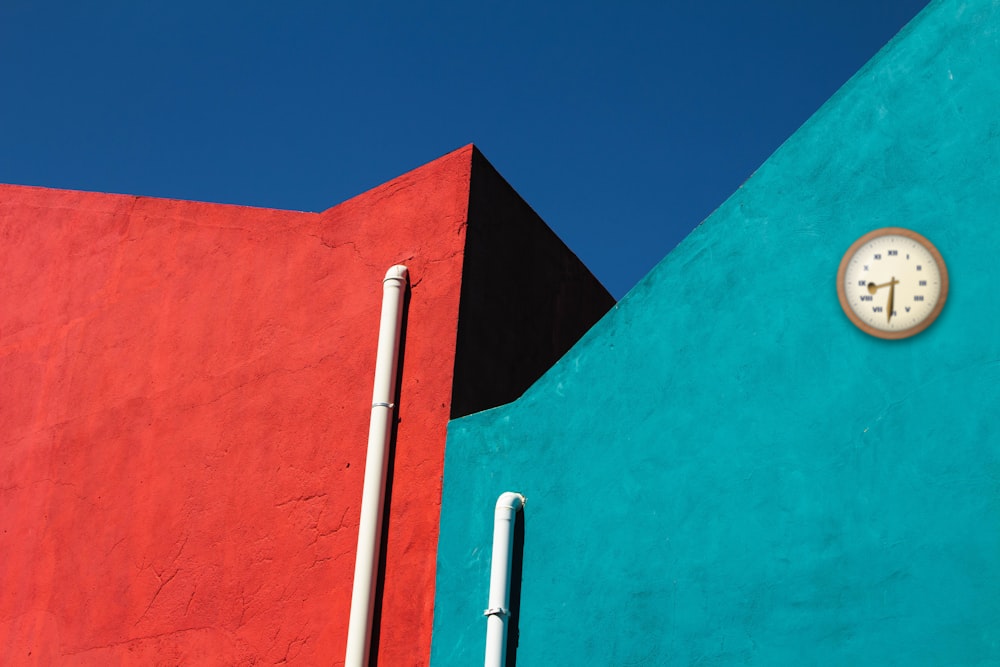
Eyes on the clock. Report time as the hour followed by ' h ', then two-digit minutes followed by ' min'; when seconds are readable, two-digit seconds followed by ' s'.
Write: 8 h 31 min
